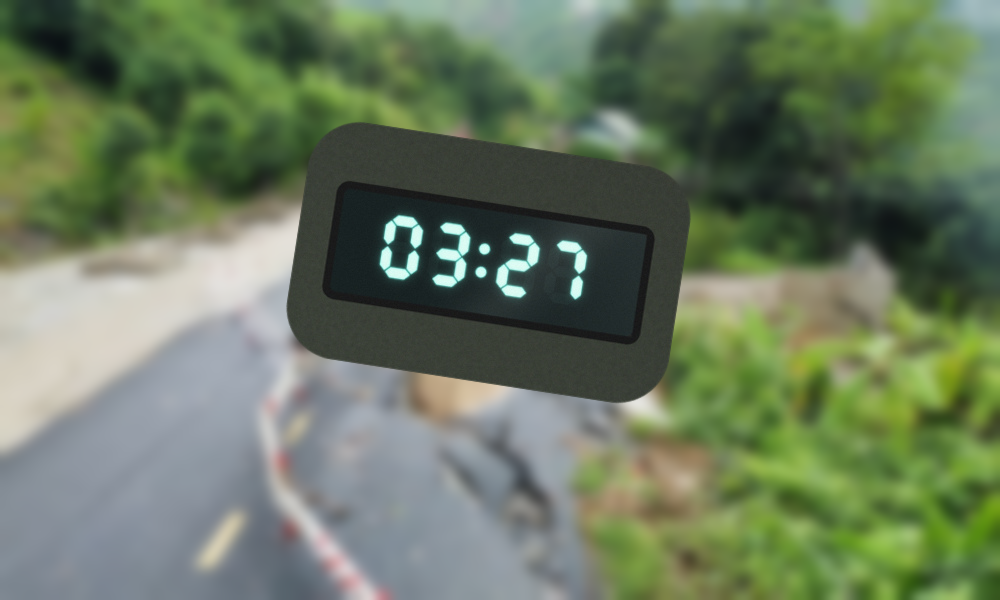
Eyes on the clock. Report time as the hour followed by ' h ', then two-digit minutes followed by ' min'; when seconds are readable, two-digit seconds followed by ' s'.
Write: 3 h 27 min
